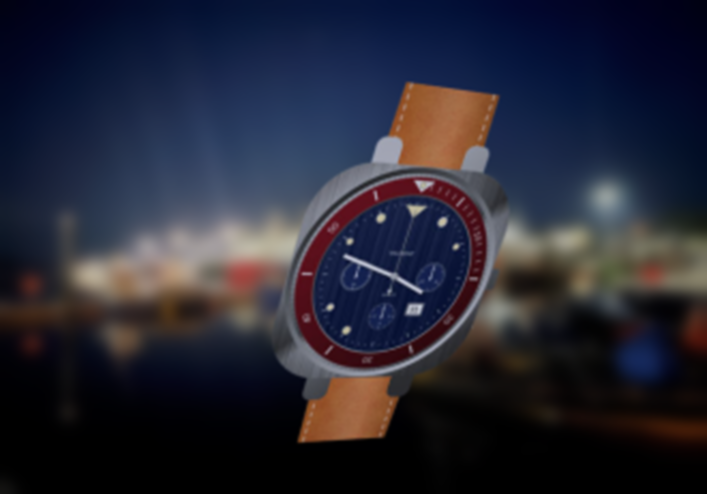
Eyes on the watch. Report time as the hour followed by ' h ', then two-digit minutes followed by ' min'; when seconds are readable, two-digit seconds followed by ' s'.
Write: 3 h 48 min
